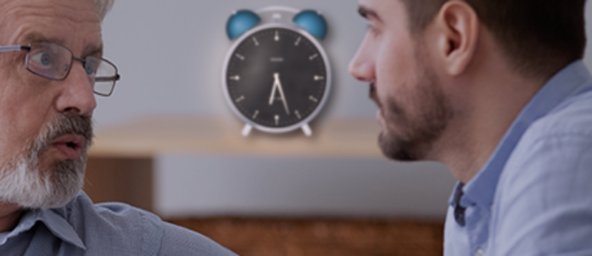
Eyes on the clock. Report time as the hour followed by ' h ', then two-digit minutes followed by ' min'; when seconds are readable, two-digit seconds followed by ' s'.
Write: 6 h 27 min
